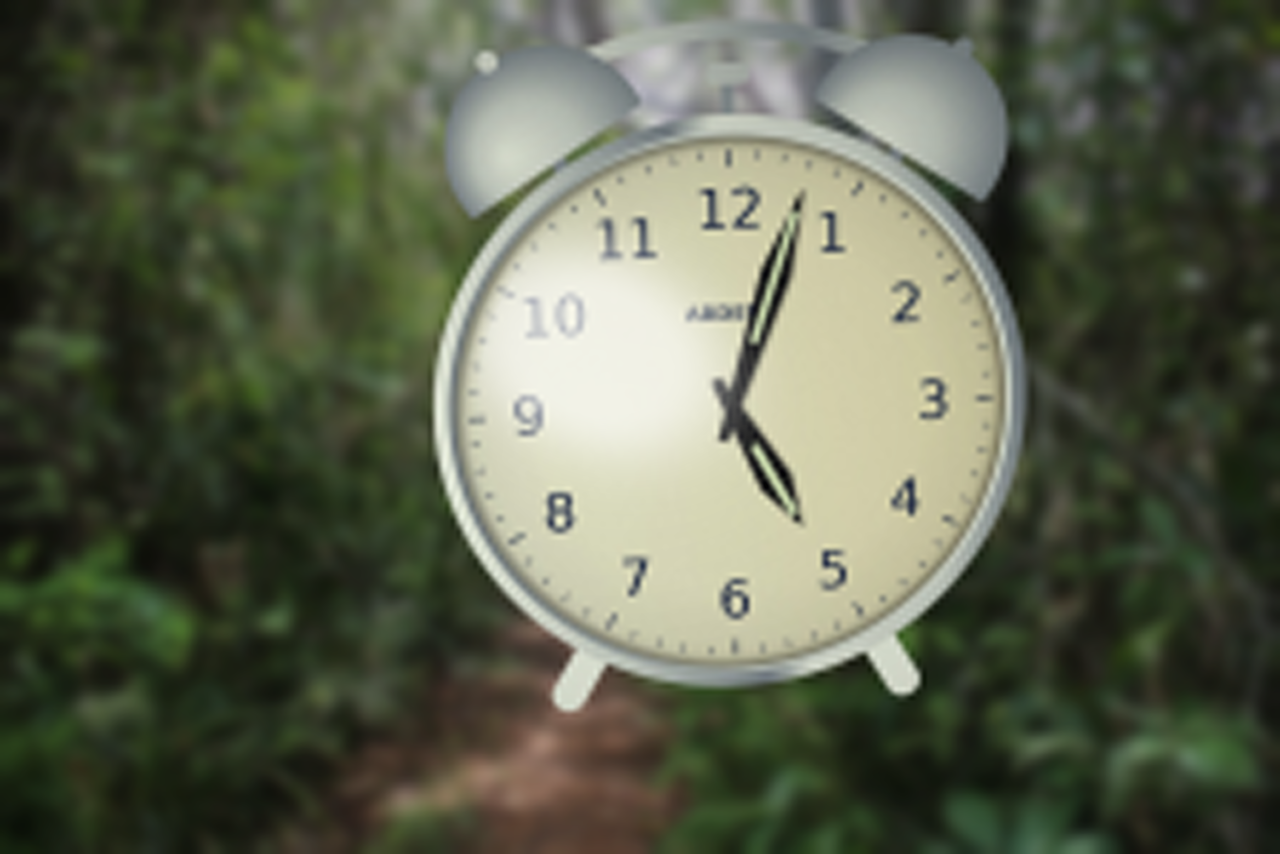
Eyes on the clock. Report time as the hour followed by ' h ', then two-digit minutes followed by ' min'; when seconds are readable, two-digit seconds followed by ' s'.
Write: 5 h 03 min
